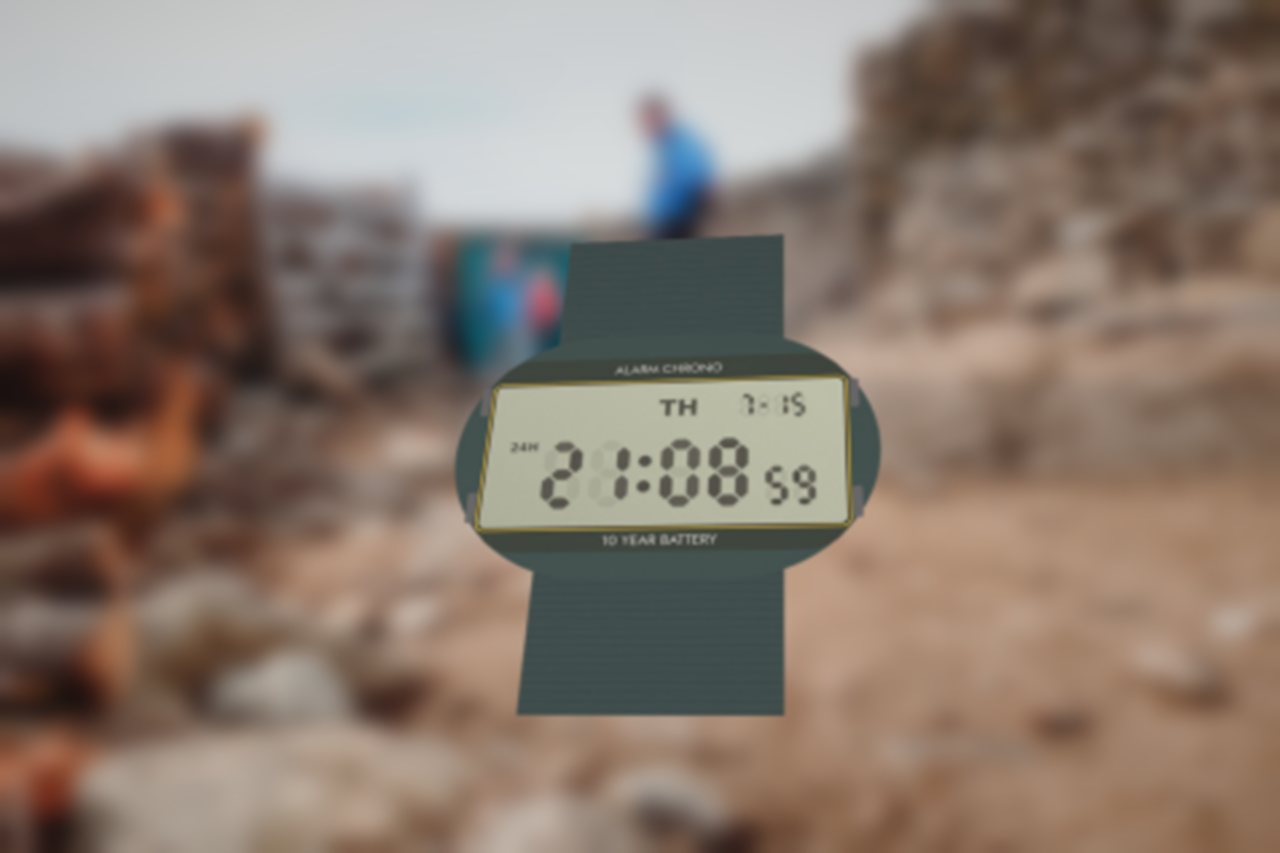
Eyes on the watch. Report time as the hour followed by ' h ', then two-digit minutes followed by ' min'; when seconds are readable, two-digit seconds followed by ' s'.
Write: 21 h 08 min 59 s
